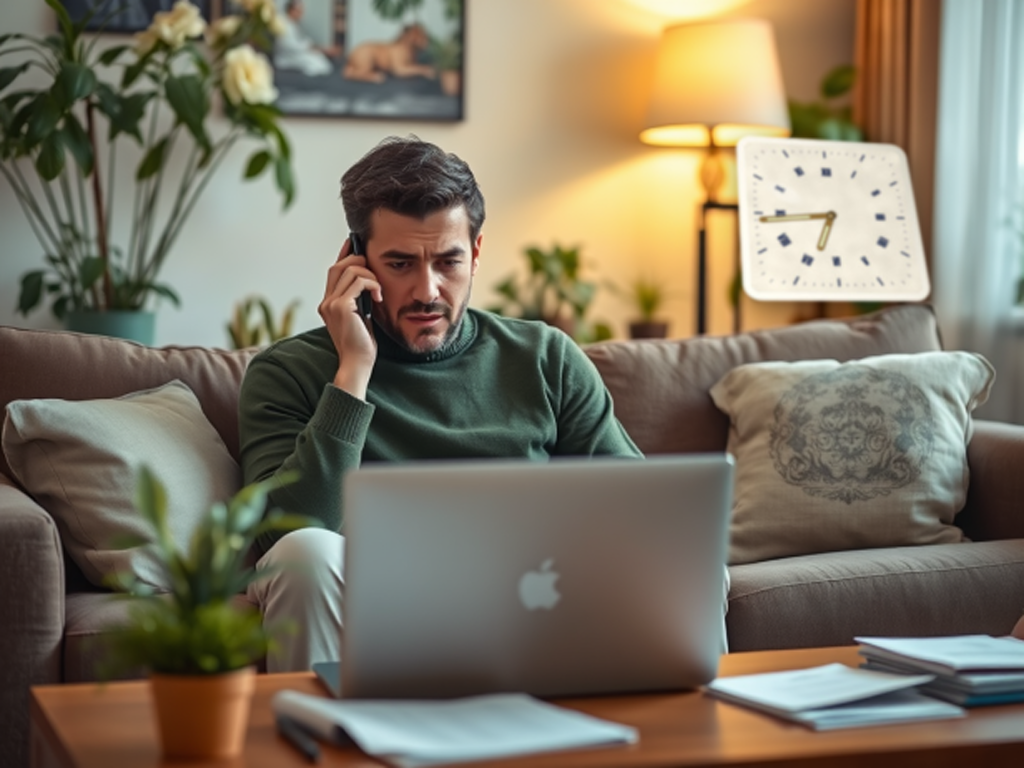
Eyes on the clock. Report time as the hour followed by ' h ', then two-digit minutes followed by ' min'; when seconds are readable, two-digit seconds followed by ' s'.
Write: 6 h 44 min
